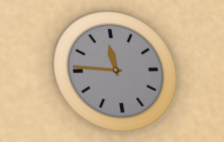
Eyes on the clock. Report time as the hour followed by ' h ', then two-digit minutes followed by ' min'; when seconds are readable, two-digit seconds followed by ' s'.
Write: 11 h 46 min
